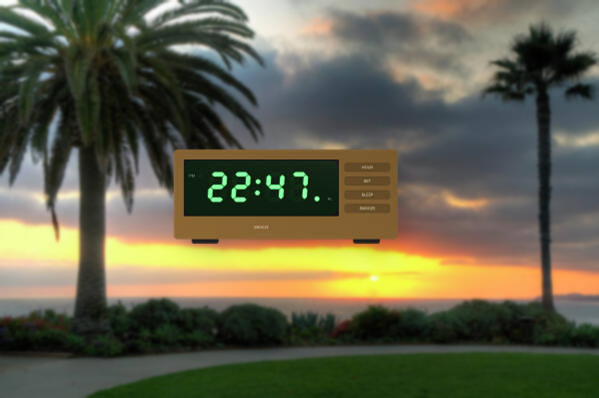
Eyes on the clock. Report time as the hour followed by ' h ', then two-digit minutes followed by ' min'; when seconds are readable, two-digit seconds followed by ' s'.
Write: 22 h 47 min
